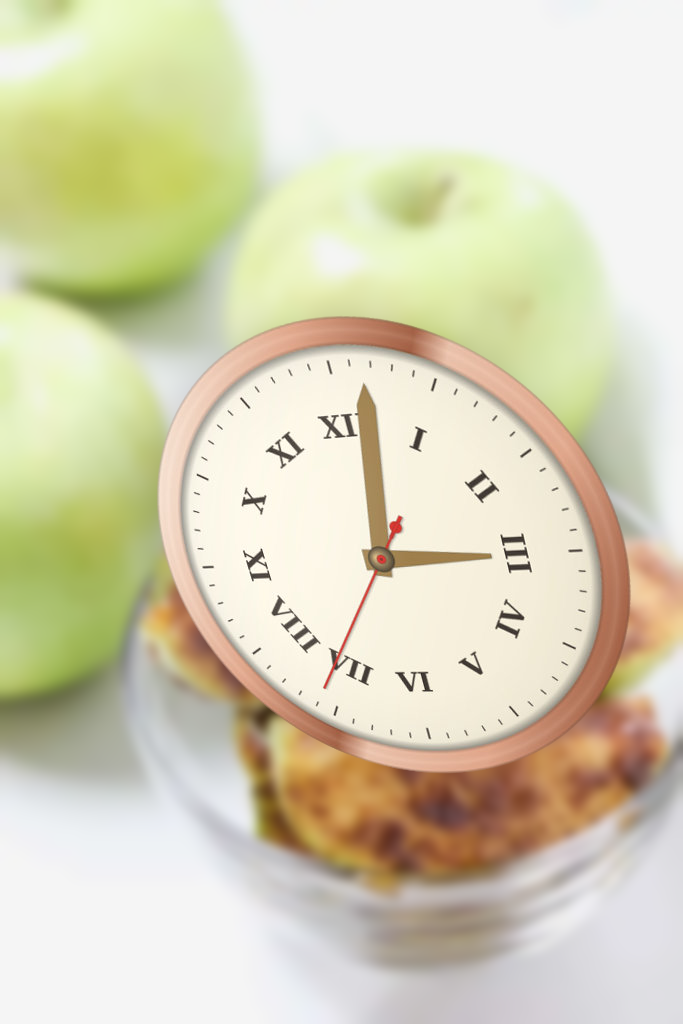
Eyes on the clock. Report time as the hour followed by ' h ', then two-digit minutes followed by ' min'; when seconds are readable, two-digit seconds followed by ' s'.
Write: 3 h 01 min 36 s
